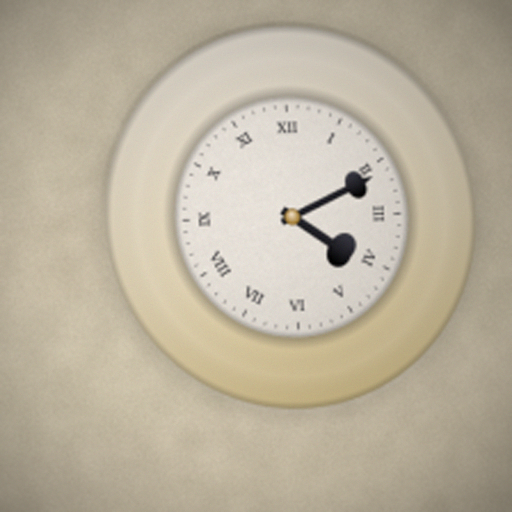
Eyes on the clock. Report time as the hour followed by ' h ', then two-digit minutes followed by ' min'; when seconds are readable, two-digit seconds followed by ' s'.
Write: 4 h 11 min
